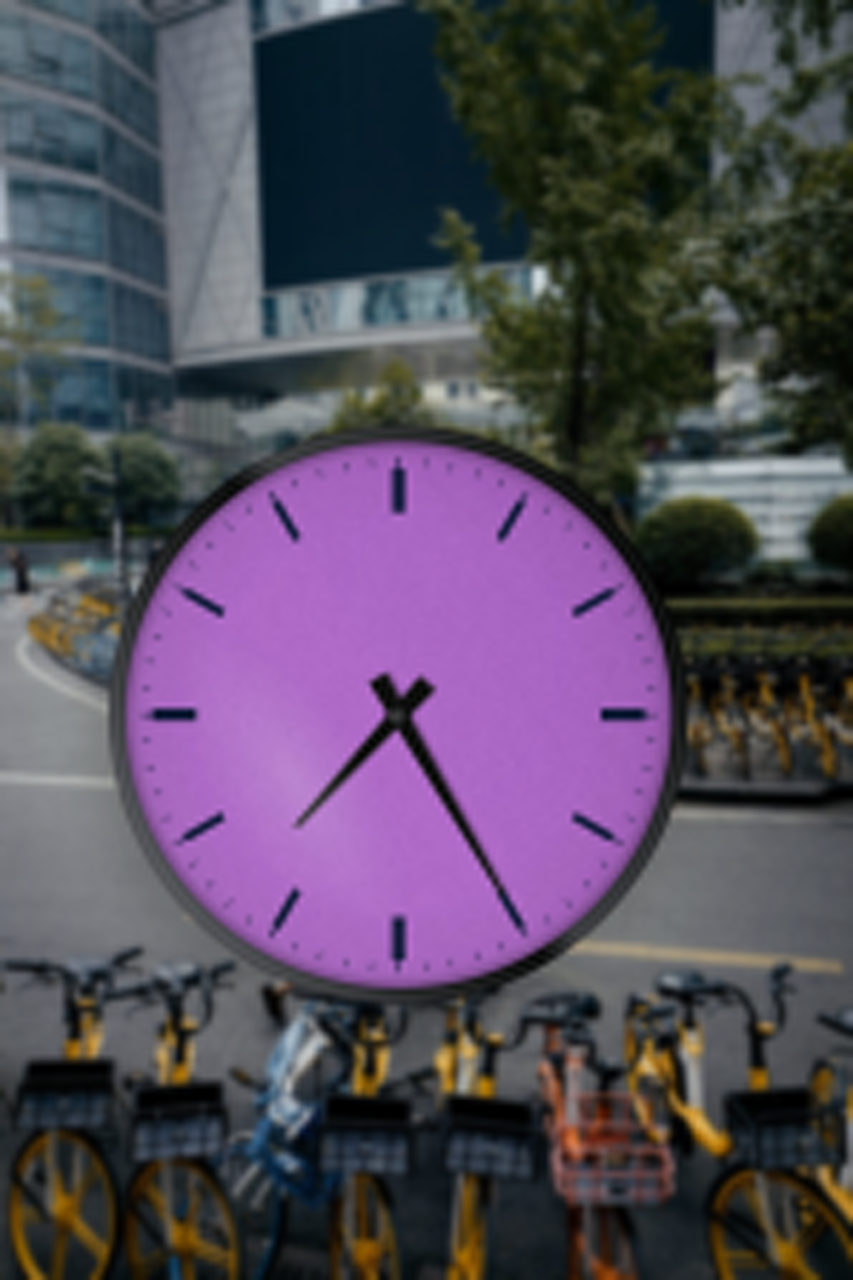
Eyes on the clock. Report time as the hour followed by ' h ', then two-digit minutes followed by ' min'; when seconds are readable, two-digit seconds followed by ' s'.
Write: 7 h 25 min
